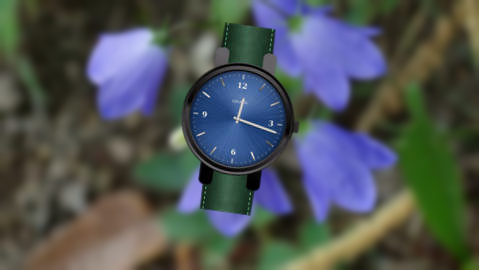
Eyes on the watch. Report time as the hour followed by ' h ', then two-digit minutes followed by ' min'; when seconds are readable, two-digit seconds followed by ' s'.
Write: 12 h 17 min
